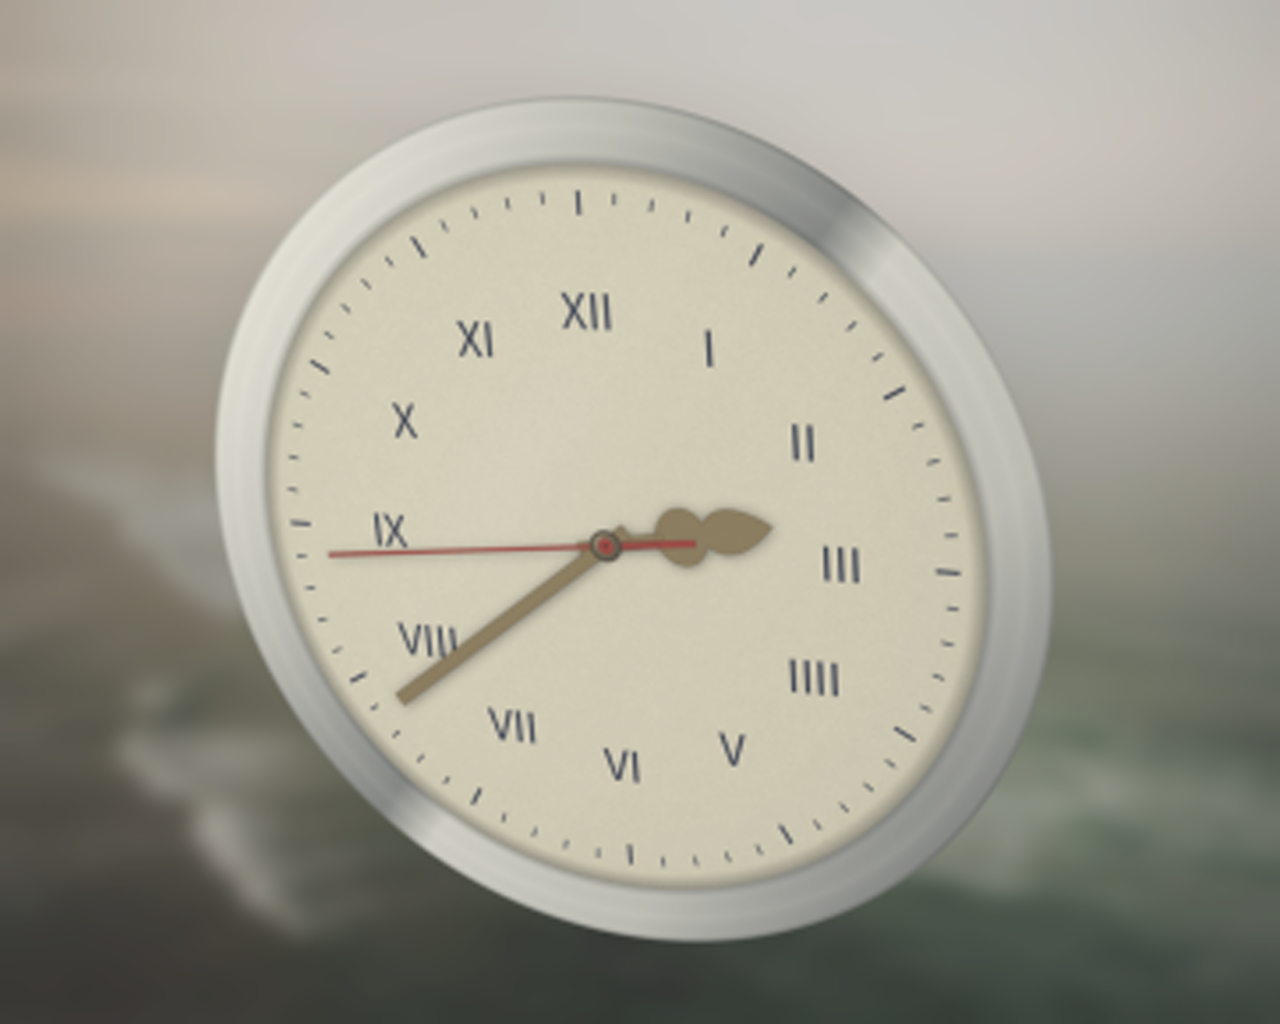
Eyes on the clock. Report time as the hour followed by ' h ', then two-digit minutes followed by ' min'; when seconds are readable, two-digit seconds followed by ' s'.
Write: 2 h 38 min 44 s
